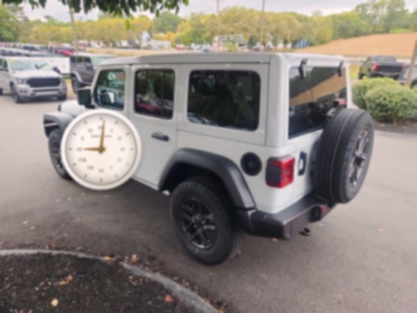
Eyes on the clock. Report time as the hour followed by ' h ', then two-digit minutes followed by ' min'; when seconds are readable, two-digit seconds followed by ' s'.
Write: 9 h 01 min
